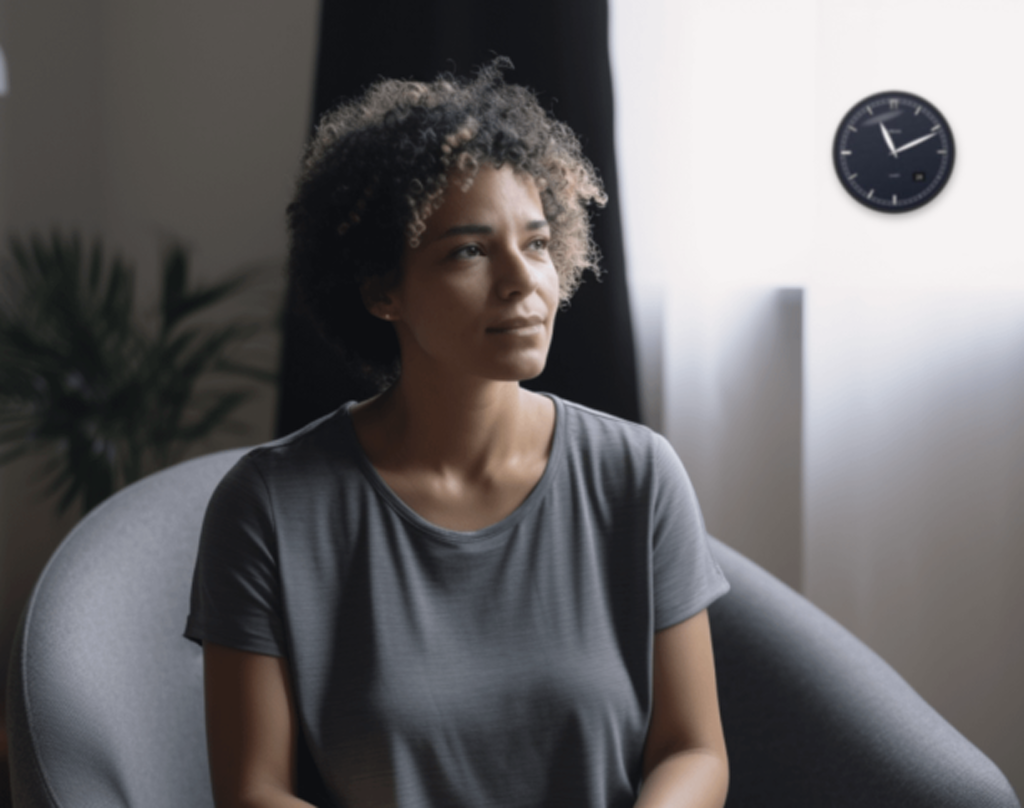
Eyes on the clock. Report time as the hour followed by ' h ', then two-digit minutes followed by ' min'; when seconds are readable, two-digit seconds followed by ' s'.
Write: 11 h 11 min
